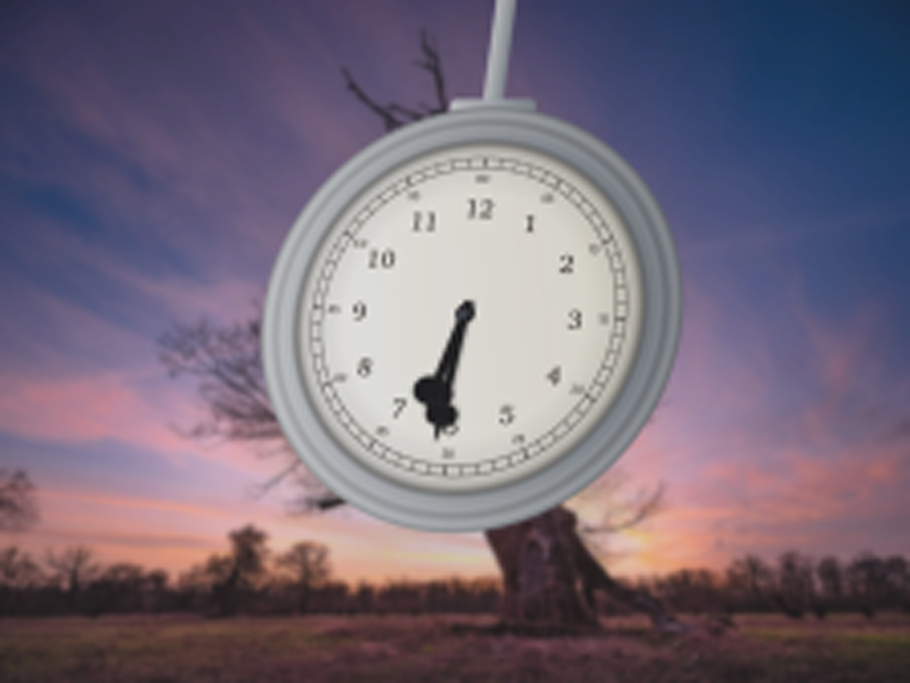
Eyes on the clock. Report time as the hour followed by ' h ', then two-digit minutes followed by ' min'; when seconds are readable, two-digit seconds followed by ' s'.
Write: 6 h 31 min
